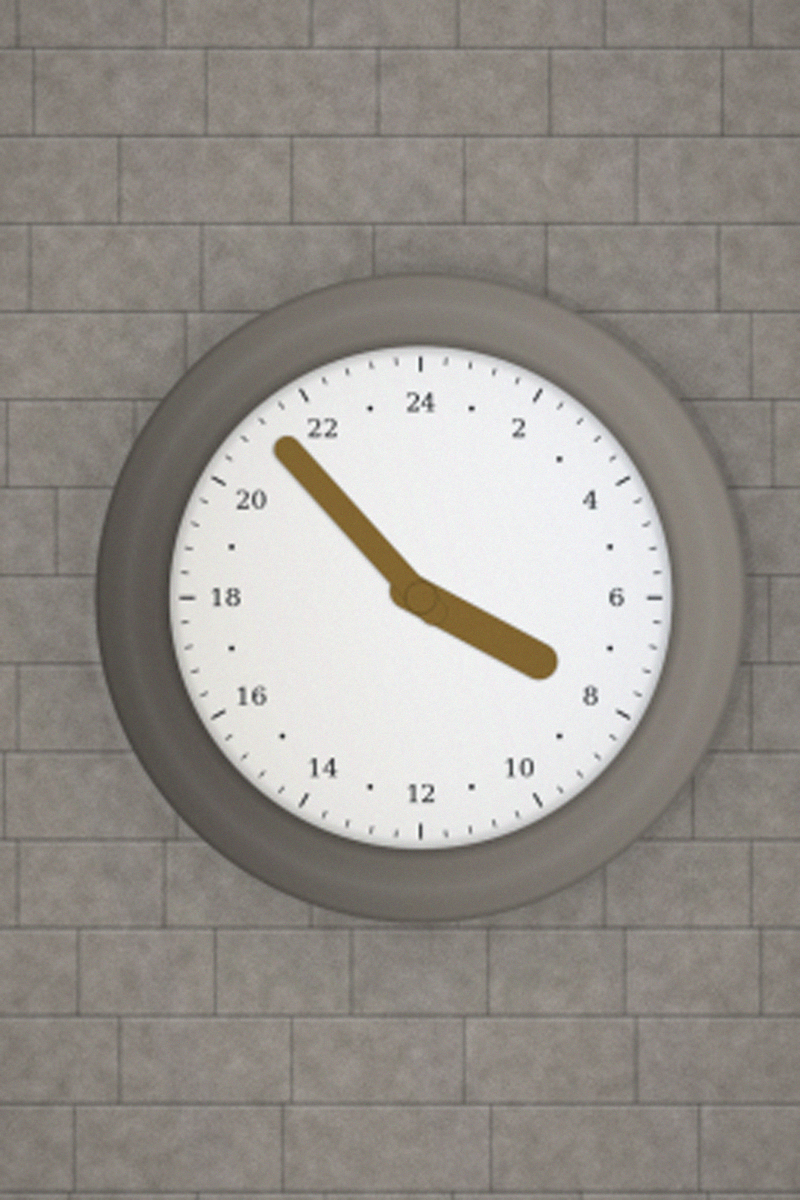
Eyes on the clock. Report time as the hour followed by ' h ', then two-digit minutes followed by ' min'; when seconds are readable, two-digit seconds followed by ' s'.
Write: 7 h 53 min
